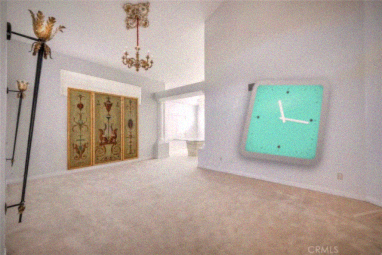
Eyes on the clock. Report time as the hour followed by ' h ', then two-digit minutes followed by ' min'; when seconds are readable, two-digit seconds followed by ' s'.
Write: 11 h 16 min
